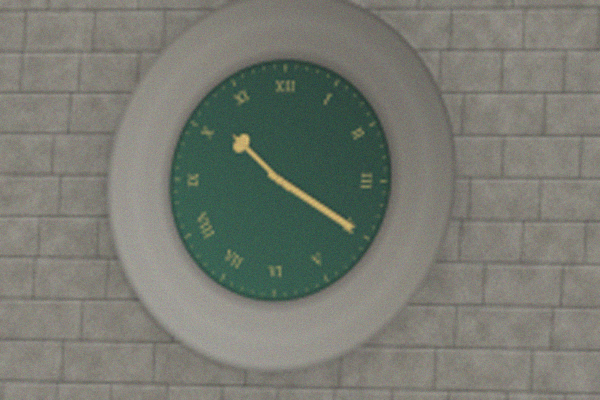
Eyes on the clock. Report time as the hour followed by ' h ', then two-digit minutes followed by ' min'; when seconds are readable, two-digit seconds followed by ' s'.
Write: 10 h 20 min
